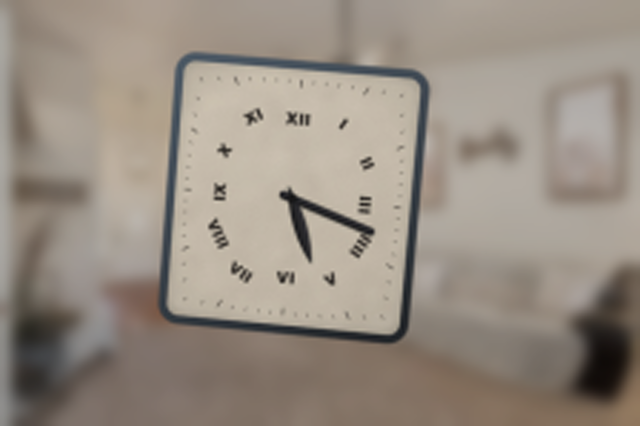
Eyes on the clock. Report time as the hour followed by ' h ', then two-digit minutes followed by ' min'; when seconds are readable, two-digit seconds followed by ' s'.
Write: 5 h 18 min
